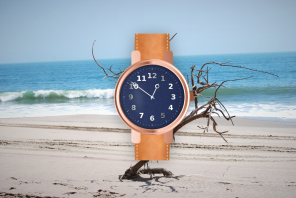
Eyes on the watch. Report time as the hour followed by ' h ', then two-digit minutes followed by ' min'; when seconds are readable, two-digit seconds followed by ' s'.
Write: 12 h 51 min
